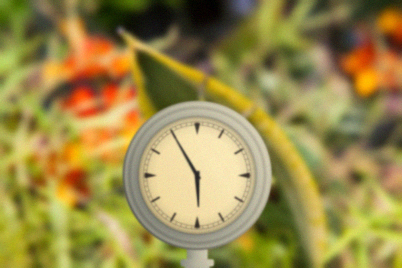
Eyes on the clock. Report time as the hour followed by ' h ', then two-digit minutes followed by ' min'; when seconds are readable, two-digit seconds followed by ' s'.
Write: 5 h 55 min
